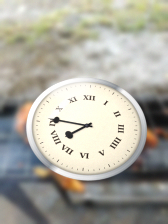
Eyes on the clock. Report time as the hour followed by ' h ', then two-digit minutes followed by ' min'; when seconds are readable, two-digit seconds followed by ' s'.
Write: 7 h 46 min
